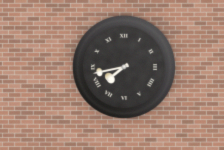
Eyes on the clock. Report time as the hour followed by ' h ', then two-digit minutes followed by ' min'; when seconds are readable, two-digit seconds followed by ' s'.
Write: 7 h 43 min
